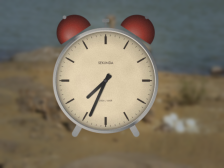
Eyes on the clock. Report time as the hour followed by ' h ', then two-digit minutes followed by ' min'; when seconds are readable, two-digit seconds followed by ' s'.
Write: 7 h 34 min
